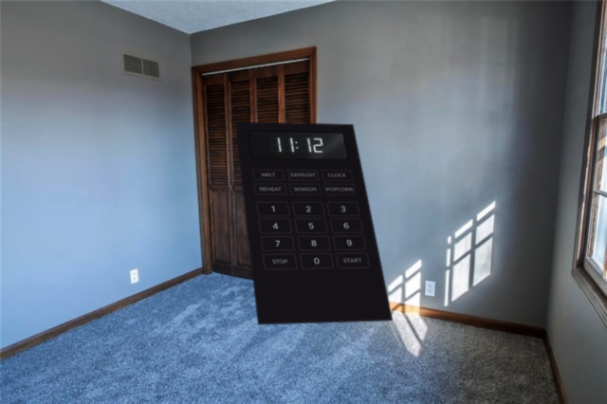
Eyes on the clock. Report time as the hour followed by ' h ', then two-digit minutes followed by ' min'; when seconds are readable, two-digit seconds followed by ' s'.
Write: 11 h 12 min
